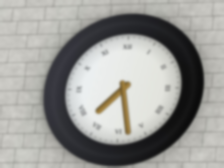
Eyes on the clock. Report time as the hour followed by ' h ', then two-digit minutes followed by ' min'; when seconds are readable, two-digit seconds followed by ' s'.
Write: 7 h 28 min
